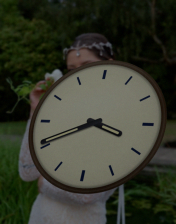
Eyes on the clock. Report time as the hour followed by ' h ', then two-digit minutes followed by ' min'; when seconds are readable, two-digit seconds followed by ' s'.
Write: 3 h 41 min
